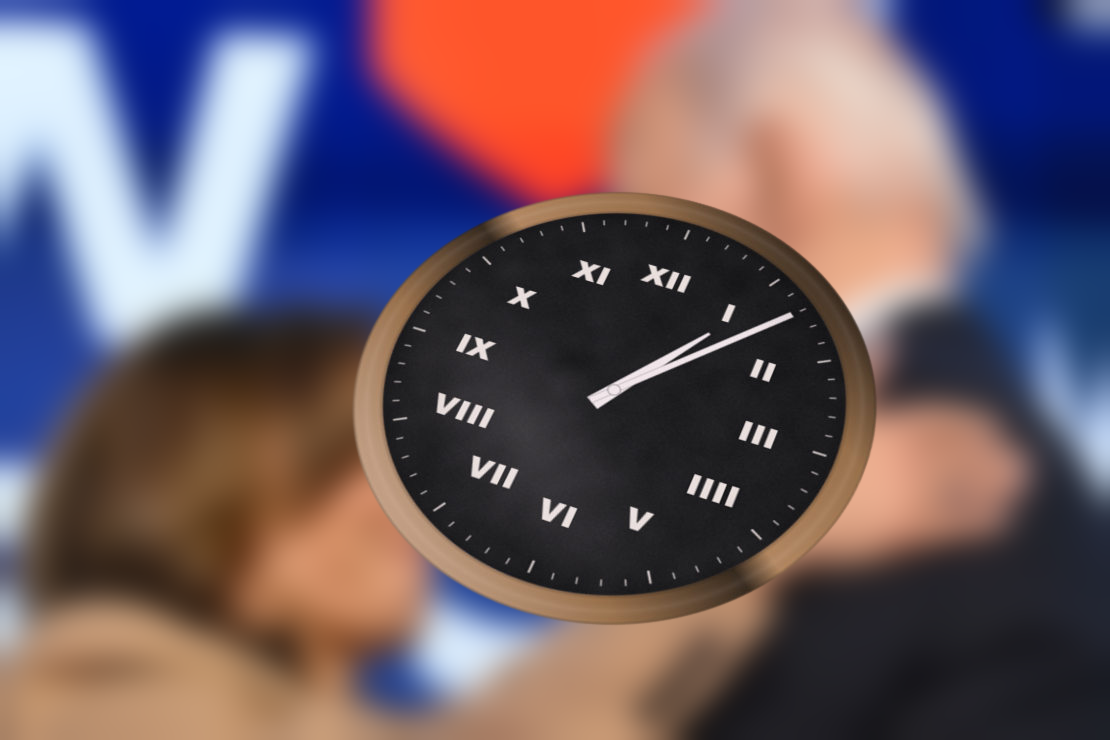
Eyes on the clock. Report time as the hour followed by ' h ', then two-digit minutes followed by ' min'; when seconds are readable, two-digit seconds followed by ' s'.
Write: 1 h 07 min
